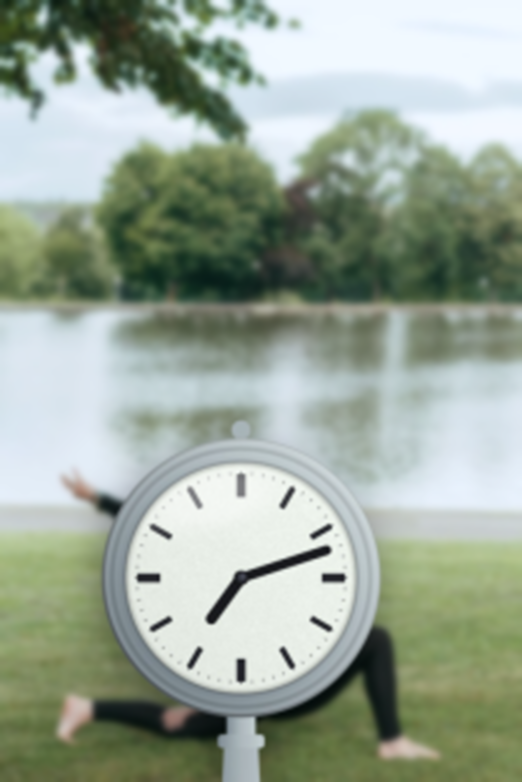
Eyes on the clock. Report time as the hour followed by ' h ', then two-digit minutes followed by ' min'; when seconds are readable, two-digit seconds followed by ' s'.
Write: 7 h 12 min
